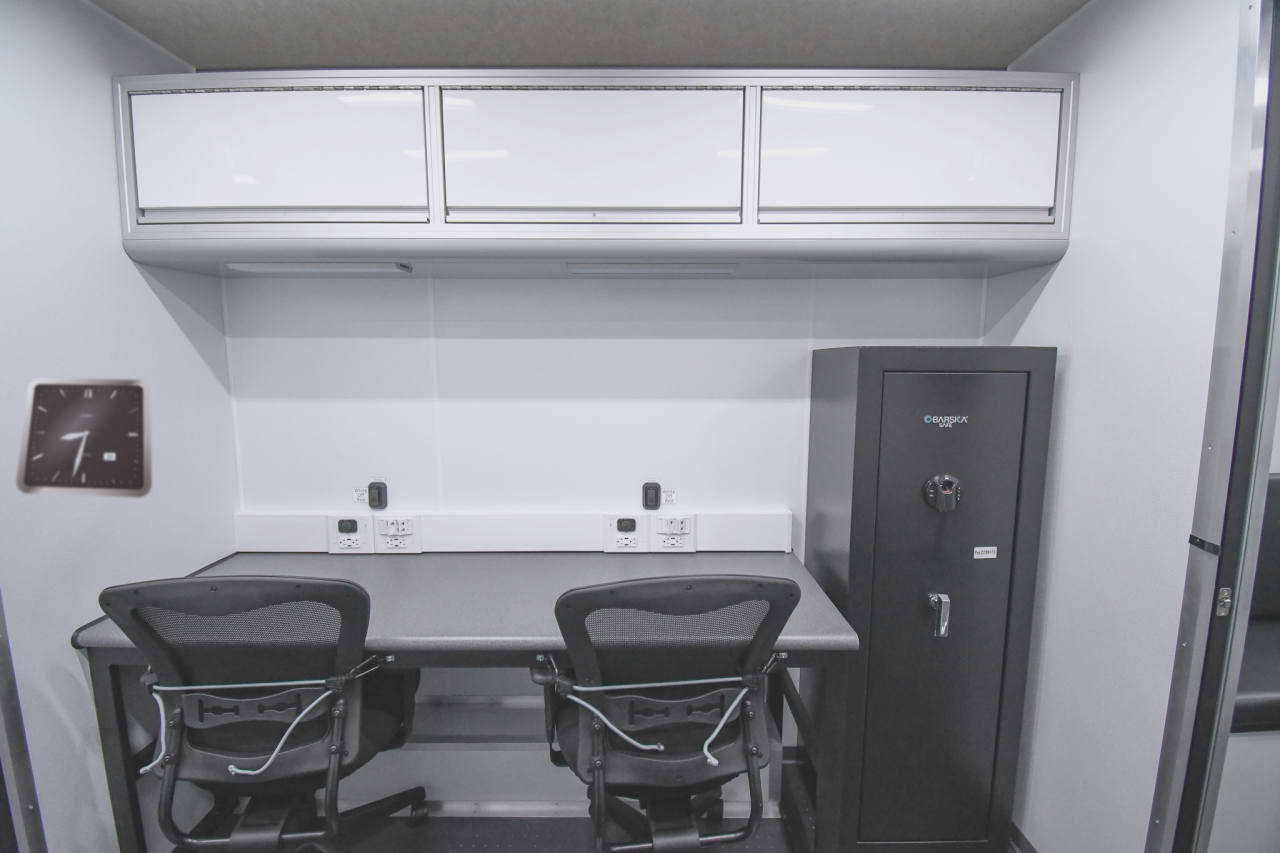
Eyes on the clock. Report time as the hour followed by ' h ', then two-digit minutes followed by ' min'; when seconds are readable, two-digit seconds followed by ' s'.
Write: 8 h 32 min
